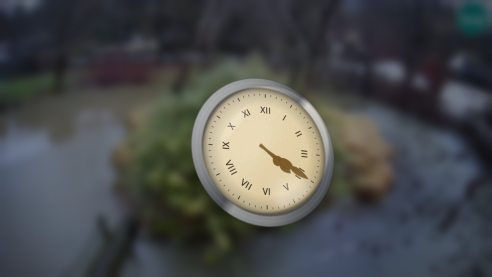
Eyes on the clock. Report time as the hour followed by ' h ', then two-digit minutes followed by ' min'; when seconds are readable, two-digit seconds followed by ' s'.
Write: 4 h 20 min
